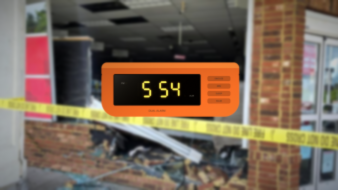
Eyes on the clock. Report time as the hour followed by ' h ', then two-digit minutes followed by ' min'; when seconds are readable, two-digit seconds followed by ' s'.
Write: 5 h 54 min
